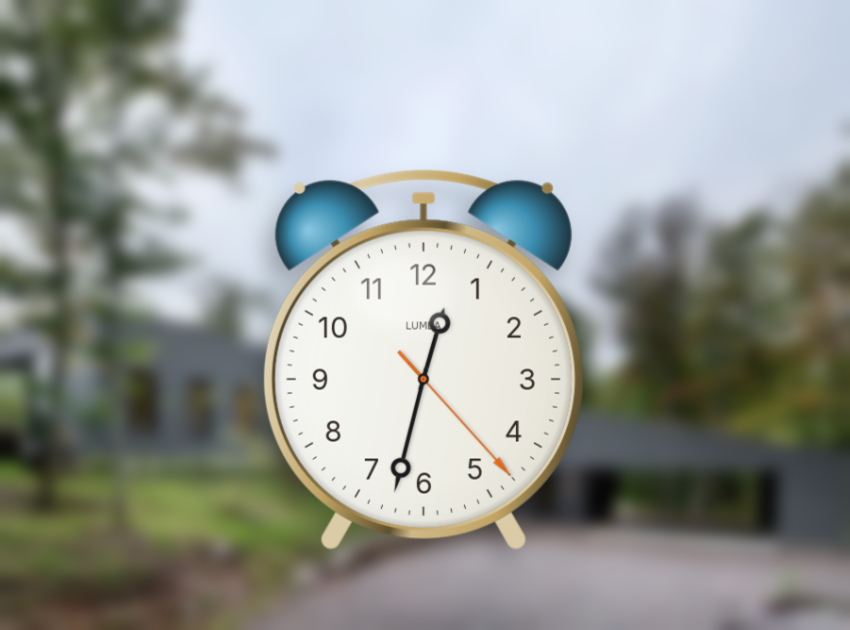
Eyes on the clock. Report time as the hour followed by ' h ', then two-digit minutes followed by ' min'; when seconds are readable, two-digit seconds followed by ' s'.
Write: 12 h 32 min 23 s
